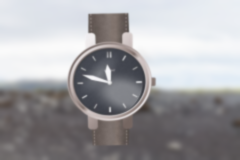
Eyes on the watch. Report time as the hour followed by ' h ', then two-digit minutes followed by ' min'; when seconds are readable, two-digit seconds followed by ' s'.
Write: 11 h 48 min
